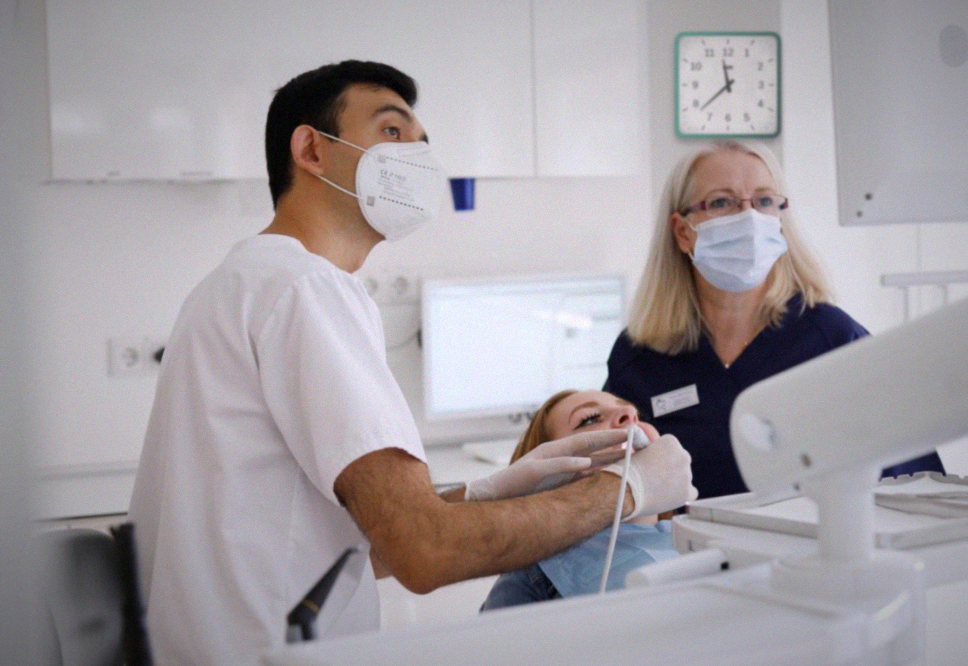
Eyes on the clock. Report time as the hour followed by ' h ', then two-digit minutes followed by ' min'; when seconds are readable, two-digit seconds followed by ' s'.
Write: 11 h 38 min
